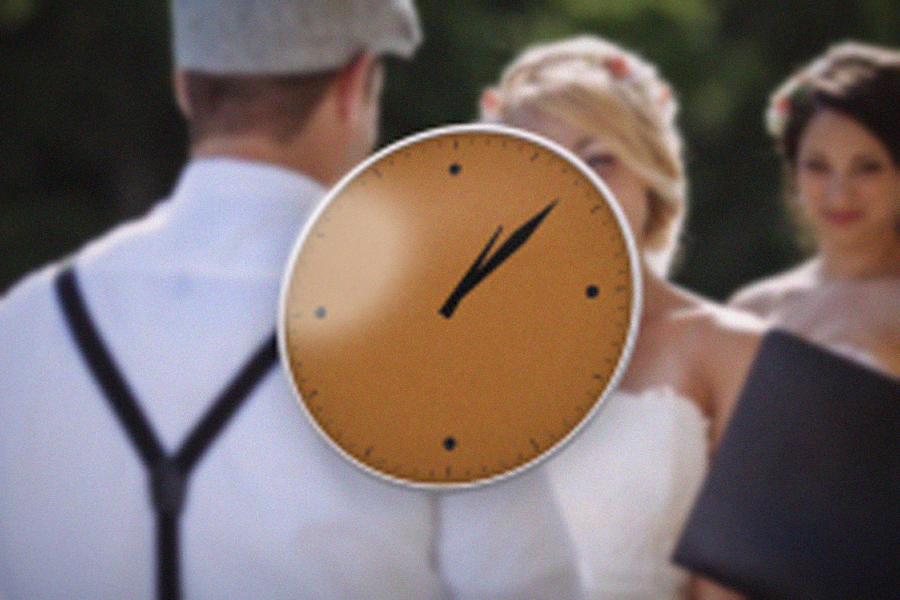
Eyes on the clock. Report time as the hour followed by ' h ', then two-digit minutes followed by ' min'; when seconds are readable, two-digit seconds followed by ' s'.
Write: 1 h 08 min
